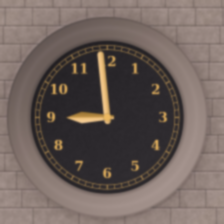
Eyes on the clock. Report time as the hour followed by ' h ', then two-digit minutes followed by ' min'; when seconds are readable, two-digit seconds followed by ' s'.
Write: 8 h 59 min
